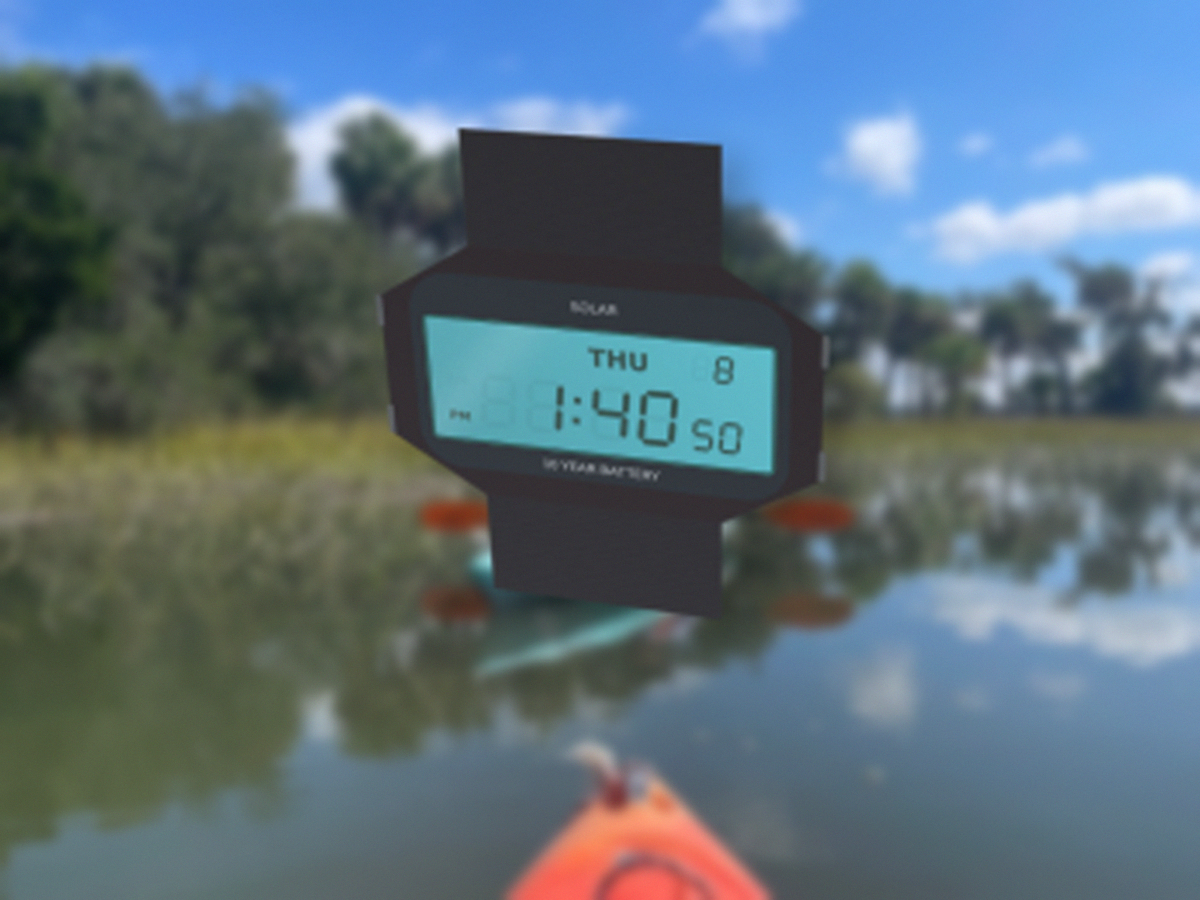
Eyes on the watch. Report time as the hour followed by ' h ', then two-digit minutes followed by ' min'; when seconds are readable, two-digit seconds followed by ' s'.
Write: 1 h 40 min 50 s
